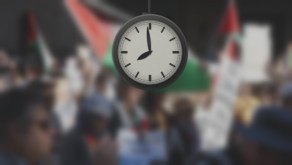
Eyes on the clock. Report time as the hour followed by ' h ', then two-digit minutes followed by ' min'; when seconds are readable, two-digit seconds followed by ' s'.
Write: 7 h 59 min
